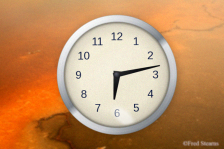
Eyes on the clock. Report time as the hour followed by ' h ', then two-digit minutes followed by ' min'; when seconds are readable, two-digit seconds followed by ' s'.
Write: 6 h 13 min
